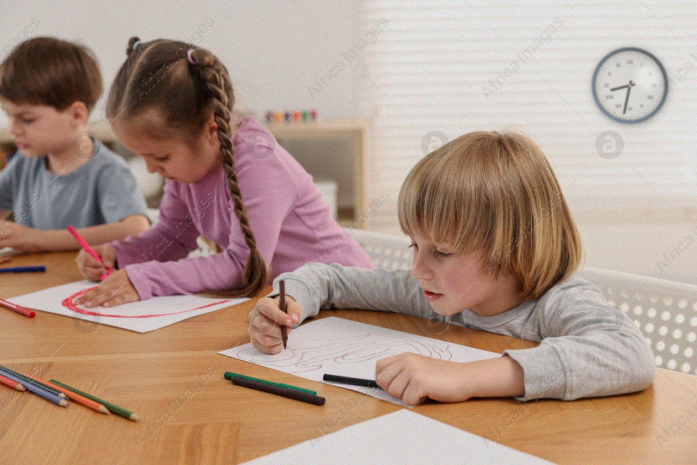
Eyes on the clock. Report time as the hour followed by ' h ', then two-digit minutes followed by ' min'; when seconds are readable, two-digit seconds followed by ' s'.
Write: 8 h 32 min
